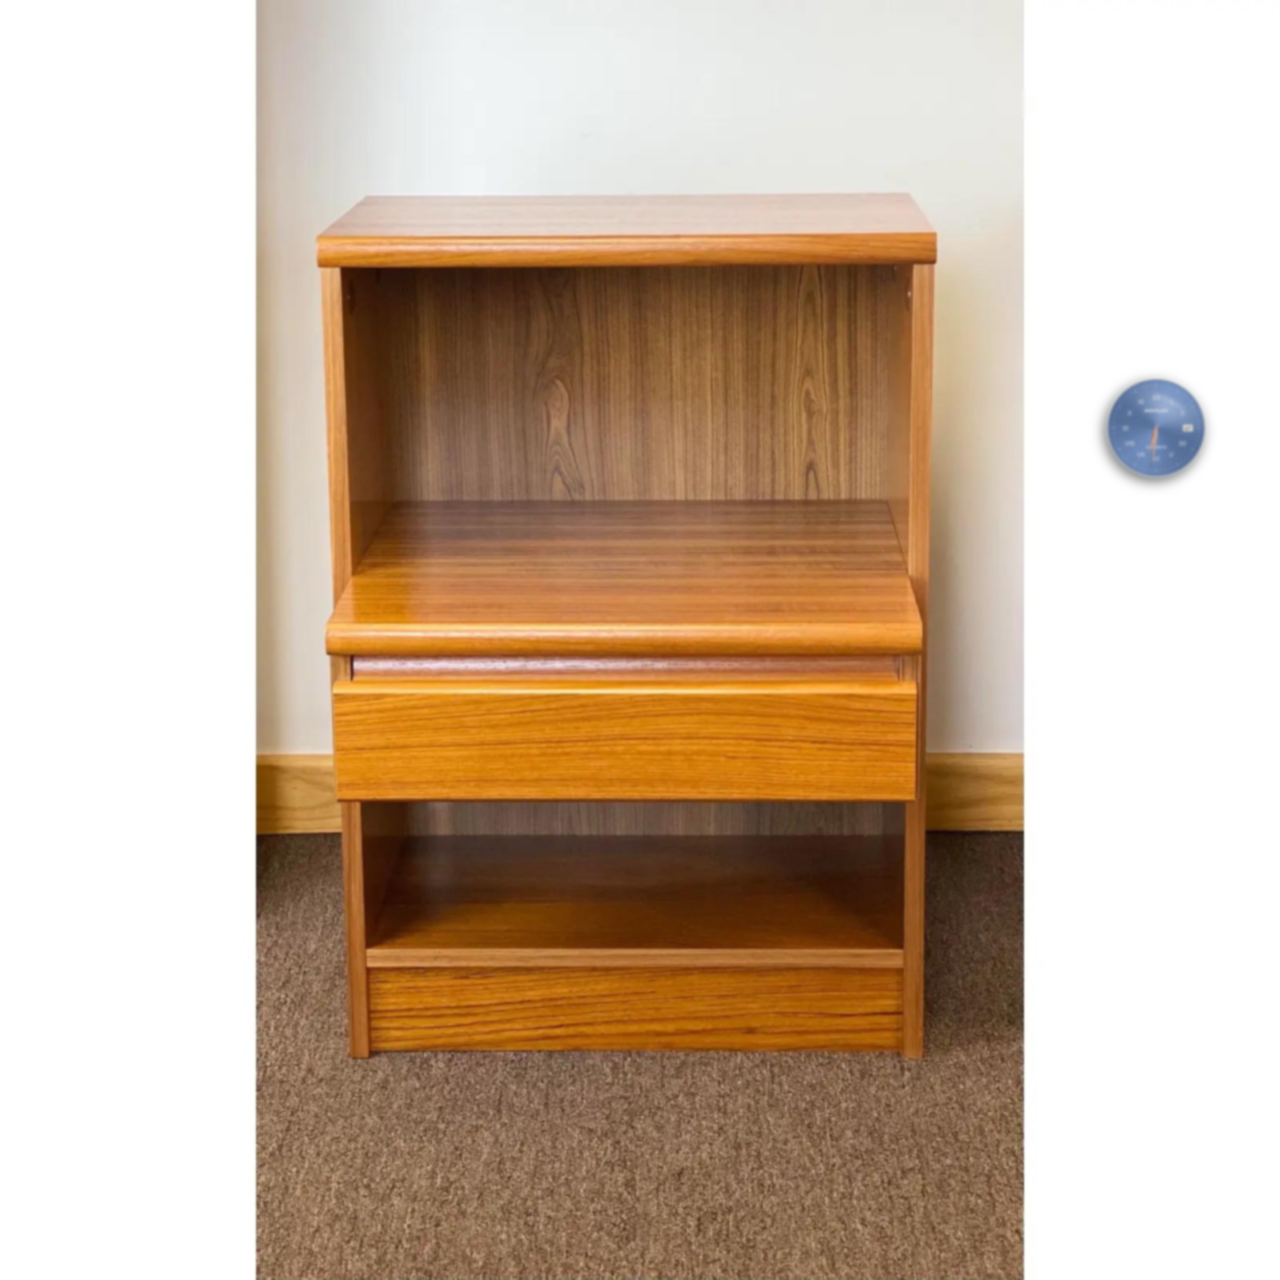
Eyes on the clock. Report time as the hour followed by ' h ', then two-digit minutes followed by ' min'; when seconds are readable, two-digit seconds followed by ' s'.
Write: 6 h 31 min
